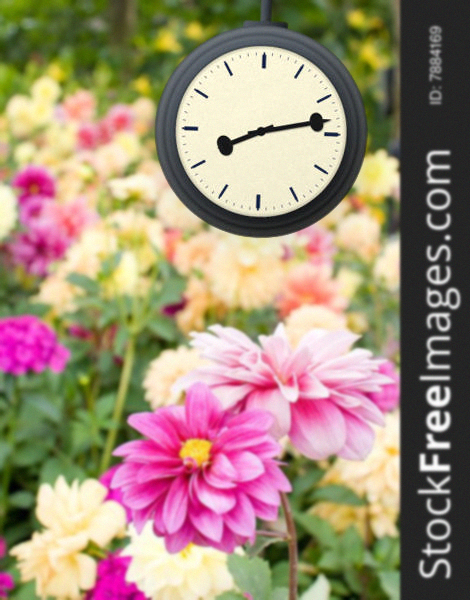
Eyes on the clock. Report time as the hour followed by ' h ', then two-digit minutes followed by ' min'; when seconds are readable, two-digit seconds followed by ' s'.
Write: 8 h 13 min
